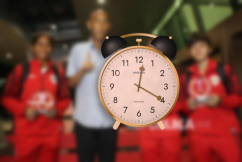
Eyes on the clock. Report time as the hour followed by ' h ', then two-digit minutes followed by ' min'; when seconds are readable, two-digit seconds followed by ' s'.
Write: 12 h 20 min
